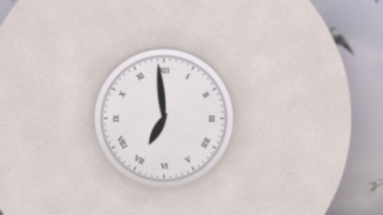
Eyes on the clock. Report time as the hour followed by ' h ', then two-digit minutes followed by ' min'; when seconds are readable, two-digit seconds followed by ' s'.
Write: 6 h 59 min
